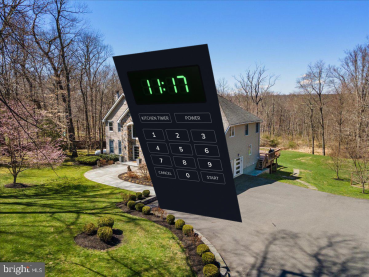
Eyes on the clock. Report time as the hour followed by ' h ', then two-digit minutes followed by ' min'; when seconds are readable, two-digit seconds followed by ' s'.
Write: 11 h 17 min
